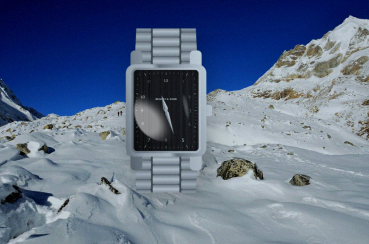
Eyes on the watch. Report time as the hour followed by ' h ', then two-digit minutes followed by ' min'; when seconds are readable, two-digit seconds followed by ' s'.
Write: 11 h 27 min
